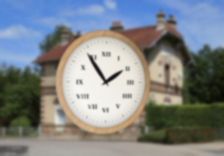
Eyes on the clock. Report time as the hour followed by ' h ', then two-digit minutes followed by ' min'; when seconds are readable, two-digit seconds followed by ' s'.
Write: 1 h 54 min
